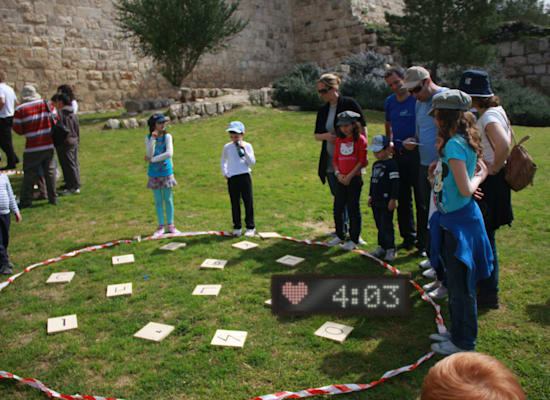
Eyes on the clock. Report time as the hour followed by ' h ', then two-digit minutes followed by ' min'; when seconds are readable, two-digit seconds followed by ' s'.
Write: 4 h 03 min
